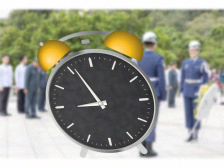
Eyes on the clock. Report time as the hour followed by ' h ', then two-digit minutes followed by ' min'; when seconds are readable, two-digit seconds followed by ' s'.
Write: 8 h 56 min
